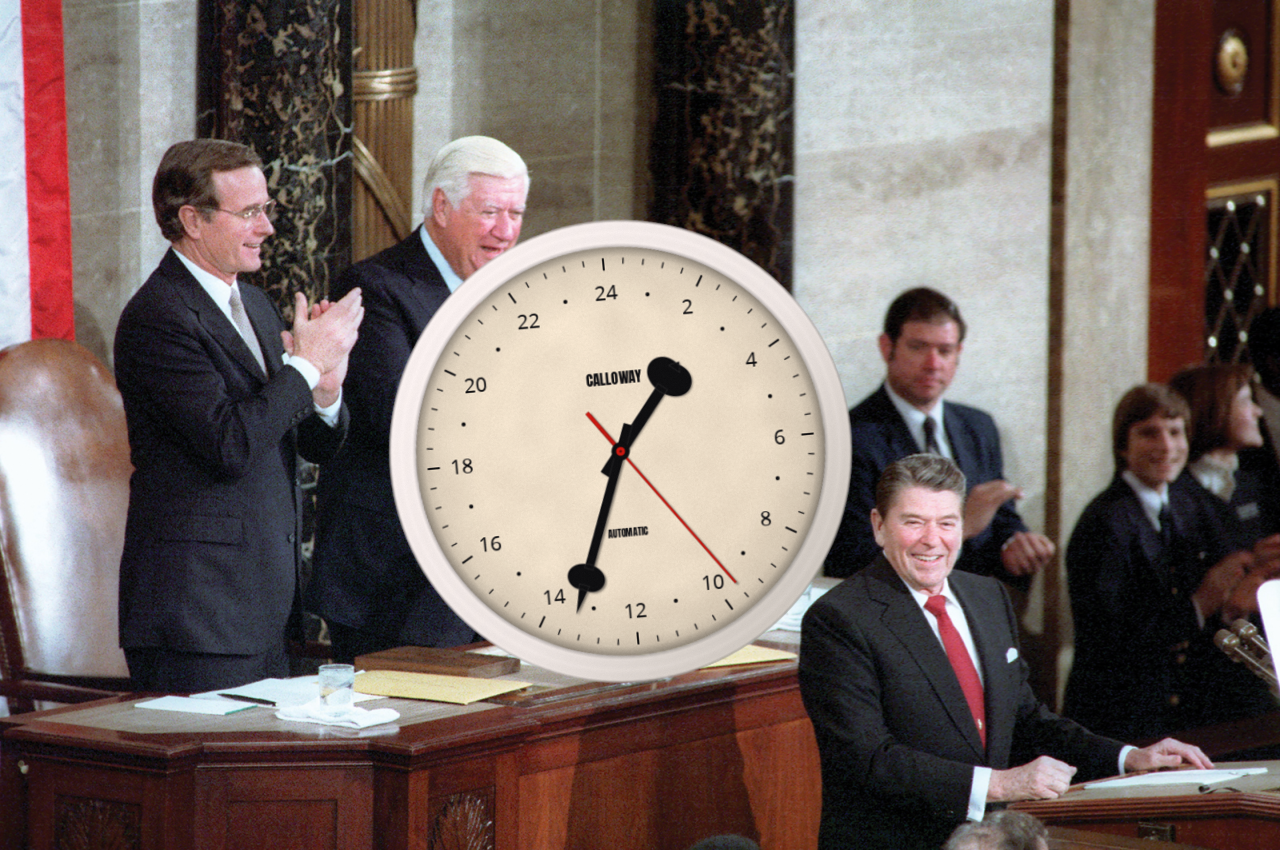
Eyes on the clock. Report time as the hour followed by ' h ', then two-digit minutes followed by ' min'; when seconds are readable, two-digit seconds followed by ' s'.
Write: 2 h 33 min 24 s
